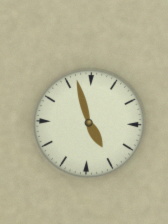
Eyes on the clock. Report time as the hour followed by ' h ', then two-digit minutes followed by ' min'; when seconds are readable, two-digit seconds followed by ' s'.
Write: 4 h 57 min
